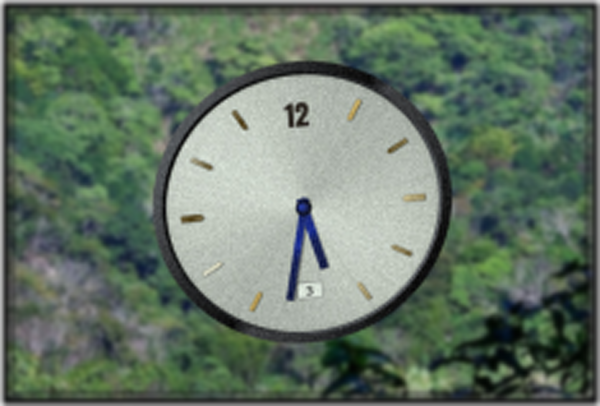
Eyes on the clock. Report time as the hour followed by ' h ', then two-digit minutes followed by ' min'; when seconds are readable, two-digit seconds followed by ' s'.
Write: 5 h 32 min
